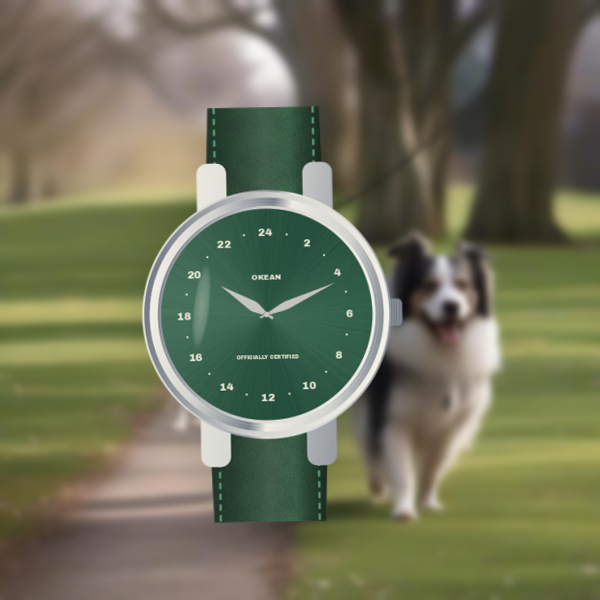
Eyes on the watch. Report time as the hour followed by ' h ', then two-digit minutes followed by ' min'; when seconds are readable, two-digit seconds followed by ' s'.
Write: 20 h 11 min
